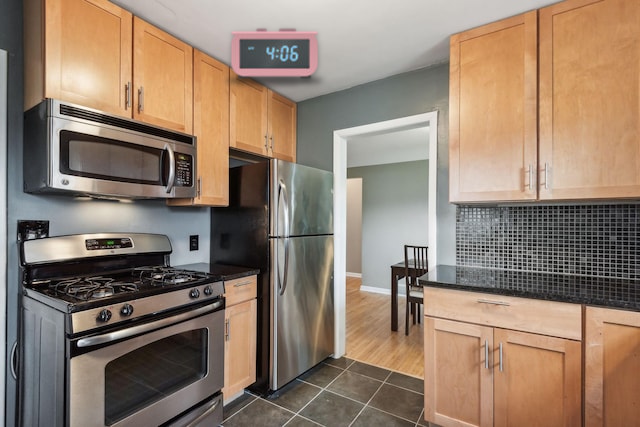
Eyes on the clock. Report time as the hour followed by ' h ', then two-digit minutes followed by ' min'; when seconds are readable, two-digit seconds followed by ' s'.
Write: 4 h 06 min
